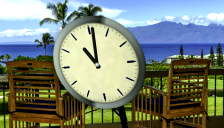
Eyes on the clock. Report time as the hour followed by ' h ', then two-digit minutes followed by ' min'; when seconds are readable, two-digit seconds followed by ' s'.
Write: 11 h 01 min
